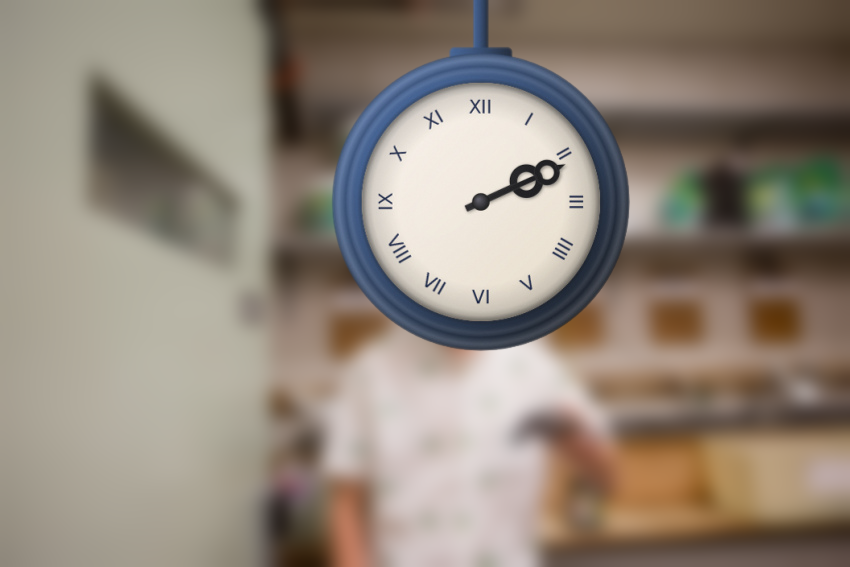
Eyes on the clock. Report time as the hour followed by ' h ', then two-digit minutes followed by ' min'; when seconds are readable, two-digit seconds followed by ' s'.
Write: 2 h 11 min
